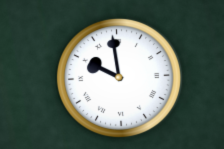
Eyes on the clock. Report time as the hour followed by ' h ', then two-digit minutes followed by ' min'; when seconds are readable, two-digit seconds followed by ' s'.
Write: 9 h 59 min
